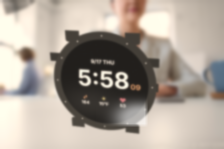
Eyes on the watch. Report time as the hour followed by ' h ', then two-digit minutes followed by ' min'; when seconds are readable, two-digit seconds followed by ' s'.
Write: 5 h 58 min
